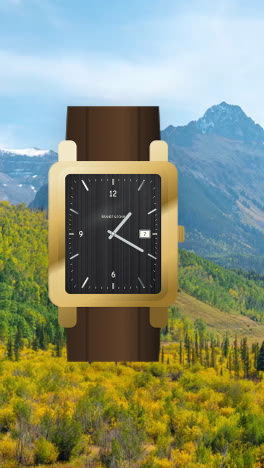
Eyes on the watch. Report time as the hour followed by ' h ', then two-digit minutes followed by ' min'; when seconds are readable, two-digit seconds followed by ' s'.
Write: 1 h 20 min
